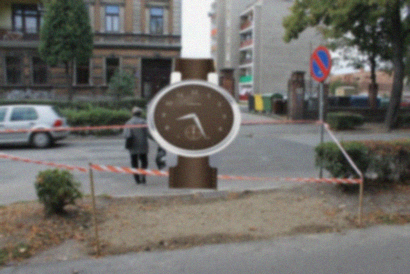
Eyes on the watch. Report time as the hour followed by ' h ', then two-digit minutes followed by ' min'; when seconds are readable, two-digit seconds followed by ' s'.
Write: 8 h 26 min
